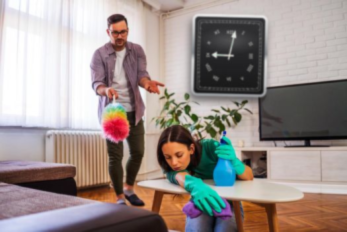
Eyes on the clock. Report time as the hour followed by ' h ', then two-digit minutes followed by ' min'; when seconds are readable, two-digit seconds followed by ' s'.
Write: 9 h 02 min
